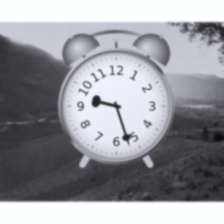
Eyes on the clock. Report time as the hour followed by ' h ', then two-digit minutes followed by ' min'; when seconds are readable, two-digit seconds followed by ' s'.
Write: 9 h 27 min
